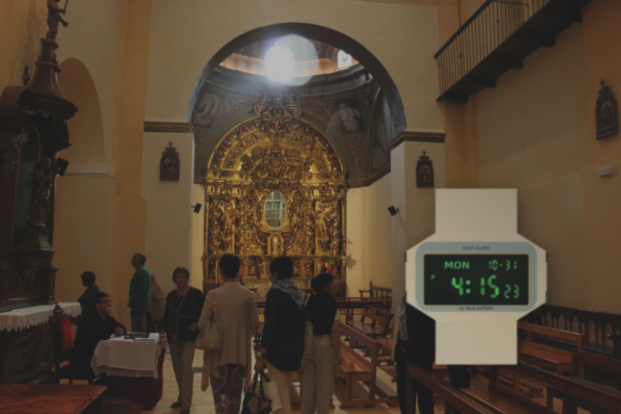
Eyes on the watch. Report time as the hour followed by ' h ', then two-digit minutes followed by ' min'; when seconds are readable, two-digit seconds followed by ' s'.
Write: 4 h 15 min 23 s
